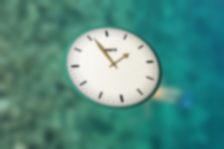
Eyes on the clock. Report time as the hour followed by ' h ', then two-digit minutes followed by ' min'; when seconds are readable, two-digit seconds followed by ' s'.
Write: 1 h 56 min
